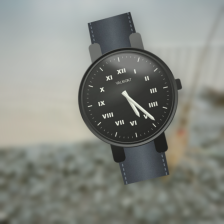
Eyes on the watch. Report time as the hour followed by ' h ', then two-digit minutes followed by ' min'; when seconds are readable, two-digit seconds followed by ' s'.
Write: 5 h 24 min
